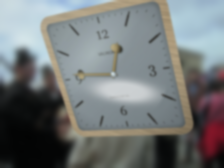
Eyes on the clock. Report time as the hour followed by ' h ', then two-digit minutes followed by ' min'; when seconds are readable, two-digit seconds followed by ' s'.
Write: 12 h 46 min
